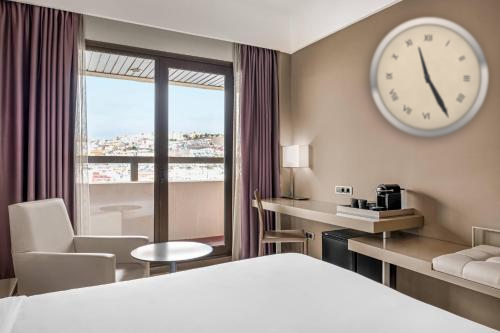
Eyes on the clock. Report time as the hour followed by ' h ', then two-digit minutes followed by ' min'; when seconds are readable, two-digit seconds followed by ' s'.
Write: 11 h 25 min
